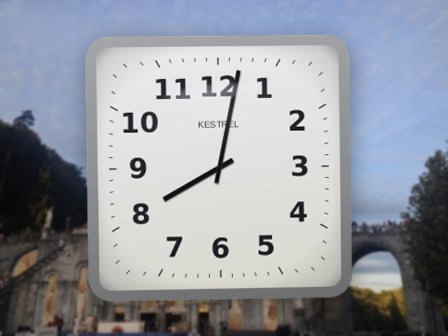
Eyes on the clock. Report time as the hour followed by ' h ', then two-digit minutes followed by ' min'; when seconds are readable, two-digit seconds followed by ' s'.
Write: 8 h 02 min
